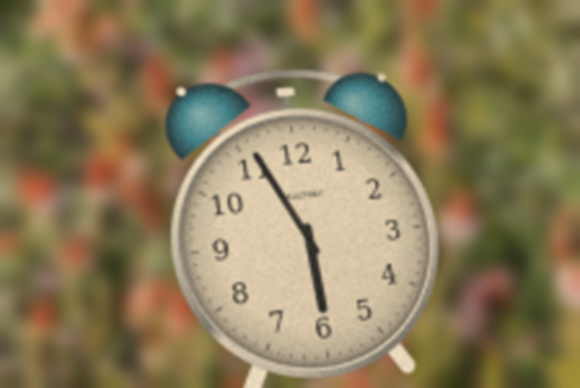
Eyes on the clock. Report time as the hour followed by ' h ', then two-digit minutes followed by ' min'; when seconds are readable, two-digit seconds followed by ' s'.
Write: 5 h 56 min
